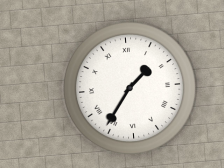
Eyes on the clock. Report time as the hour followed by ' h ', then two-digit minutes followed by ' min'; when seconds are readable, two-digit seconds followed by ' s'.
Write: 1 h 36 min
